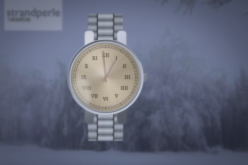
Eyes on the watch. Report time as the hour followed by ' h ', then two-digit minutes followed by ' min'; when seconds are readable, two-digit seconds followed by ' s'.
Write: 12 h 59 min
